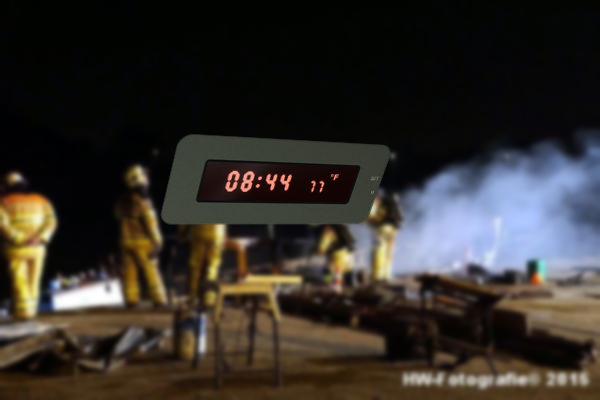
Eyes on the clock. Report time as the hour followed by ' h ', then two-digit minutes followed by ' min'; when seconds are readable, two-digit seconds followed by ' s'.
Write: 8 h 44 min
